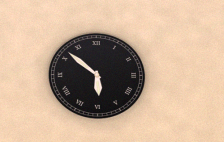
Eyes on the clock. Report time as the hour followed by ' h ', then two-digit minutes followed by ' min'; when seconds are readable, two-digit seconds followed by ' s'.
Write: 5 h 52 min
